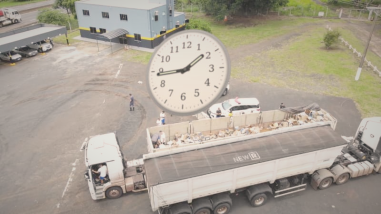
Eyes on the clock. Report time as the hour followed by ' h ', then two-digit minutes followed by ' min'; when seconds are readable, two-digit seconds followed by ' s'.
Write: 1 h 44 min
